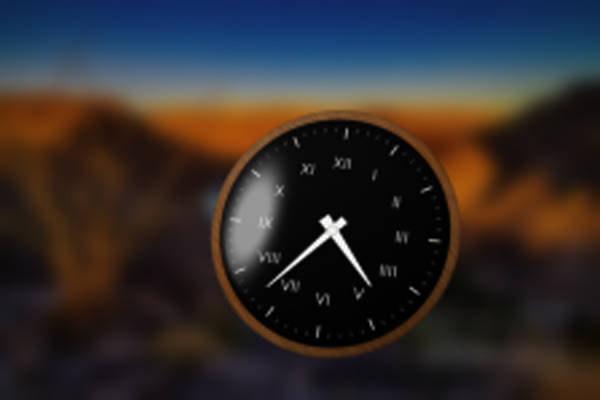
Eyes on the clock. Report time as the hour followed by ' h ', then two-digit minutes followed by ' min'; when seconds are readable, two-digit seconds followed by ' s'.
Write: 4 h 37 min
